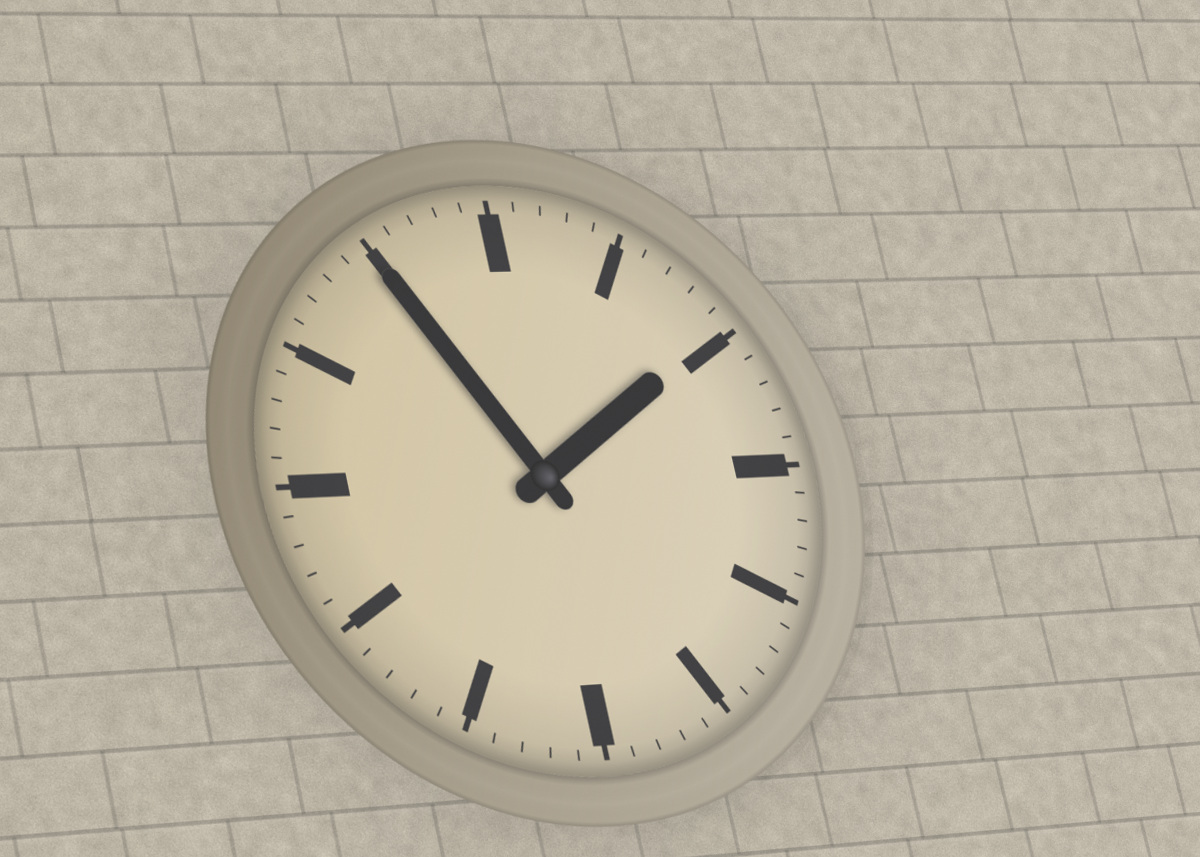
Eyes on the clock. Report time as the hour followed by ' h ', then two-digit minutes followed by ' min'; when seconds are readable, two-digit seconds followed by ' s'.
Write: 1 h 55 min
